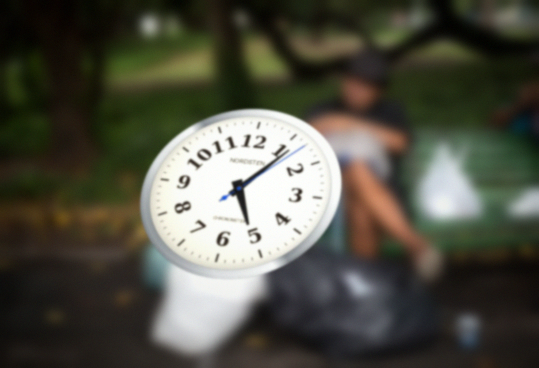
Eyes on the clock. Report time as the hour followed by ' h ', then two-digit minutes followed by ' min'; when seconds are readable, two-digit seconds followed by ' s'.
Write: 5 h 06 min 07 s
